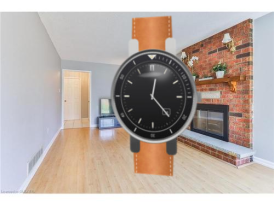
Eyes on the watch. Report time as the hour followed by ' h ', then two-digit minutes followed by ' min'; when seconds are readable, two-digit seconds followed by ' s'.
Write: 12 h 23 min
